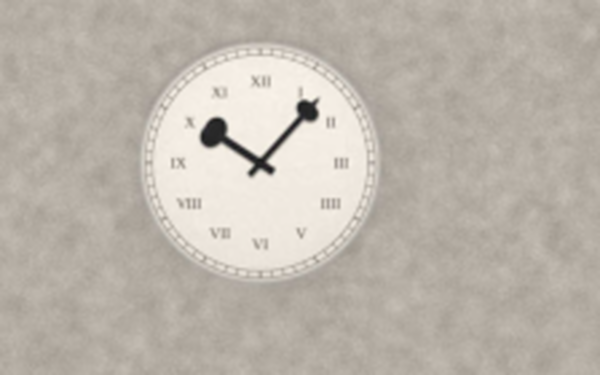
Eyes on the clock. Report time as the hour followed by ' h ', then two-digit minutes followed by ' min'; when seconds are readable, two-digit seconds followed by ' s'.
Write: 10 h 07 min
